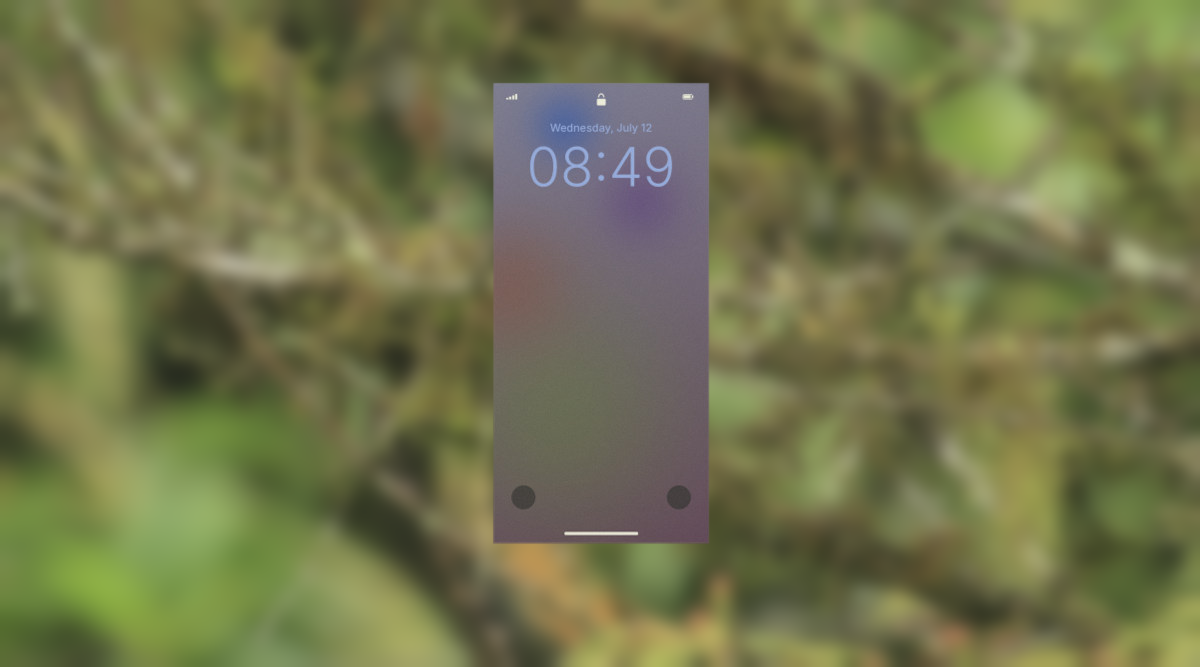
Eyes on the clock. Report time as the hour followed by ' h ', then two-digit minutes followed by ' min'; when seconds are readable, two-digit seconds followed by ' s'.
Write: 8 h 49 min
